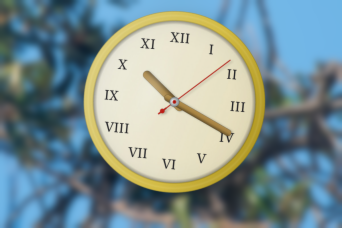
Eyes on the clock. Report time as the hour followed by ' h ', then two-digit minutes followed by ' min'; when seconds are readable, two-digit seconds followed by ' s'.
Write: 10 h 19 min 08 s
